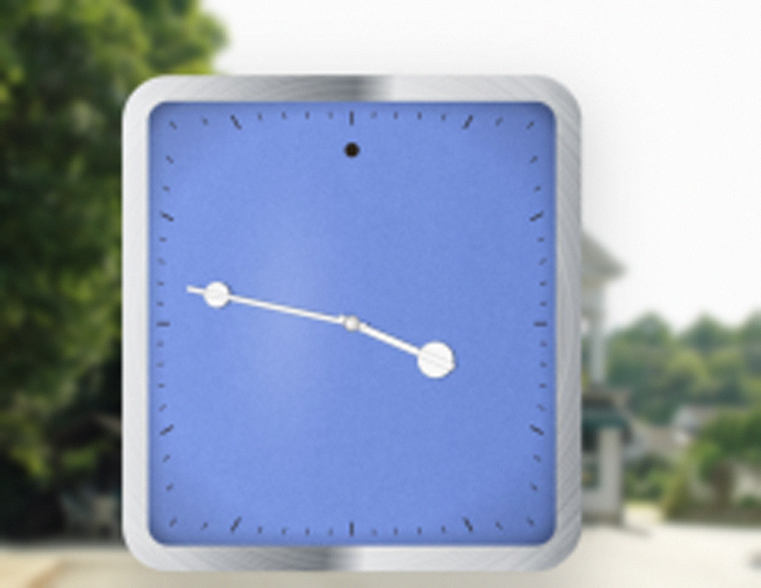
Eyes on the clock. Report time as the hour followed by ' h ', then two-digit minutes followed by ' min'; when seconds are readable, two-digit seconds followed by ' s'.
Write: 3 h 47 min
